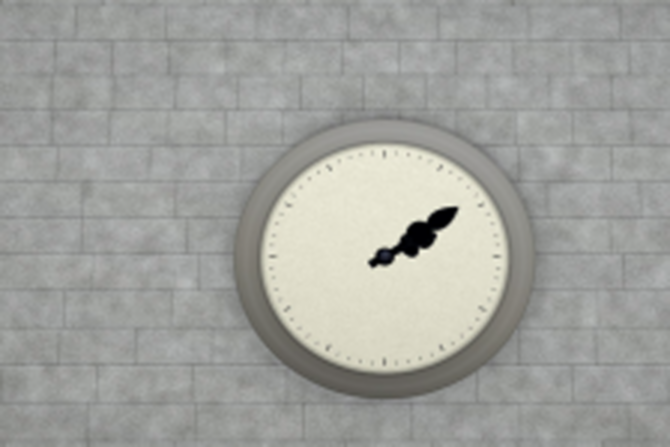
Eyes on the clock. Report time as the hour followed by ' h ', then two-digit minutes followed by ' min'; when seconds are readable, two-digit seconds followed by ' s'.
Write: 2 h 09 min
